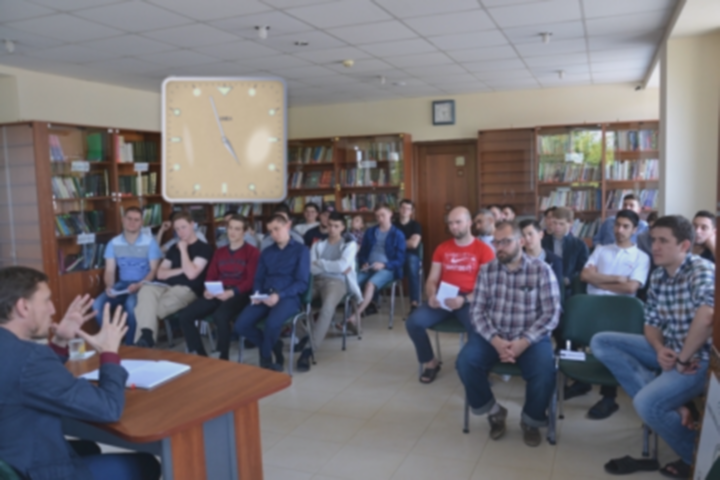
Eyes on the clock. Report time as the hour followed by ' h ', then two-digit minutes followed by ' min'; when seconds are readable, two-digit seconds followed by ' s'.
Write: 4 h 57 min
